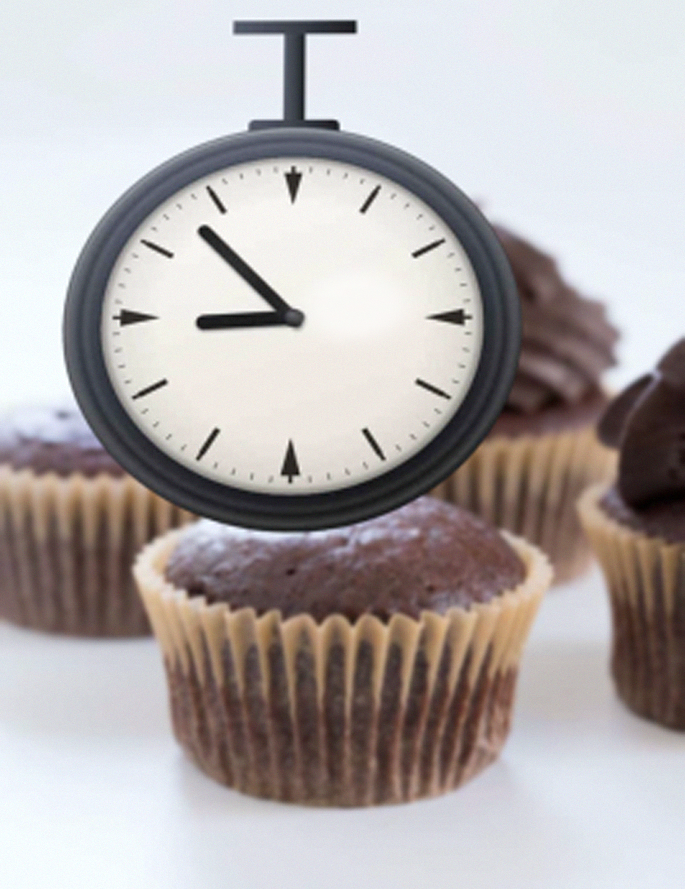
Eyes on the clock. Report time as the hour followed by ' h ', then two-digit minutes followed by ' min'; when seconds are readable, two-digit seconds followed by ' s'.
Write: 8 h 53 min
